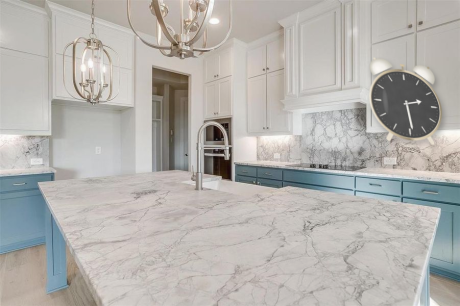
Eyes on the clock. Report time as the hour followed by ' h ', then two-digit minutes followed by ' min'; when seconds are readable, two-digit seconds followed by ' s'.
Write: 2 h 29 min
